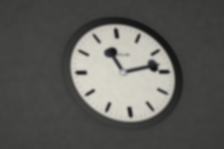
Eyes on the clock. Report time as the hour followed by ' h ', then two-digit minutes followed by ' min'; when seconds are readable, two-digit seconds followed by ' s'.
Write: 11 h 13 min
